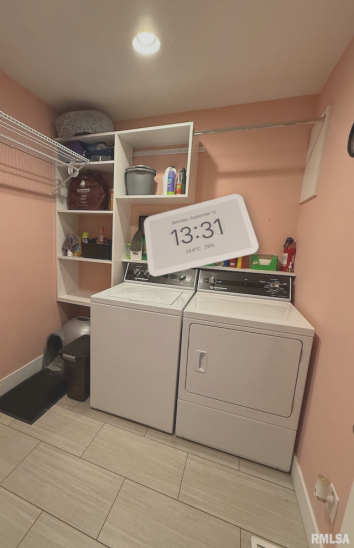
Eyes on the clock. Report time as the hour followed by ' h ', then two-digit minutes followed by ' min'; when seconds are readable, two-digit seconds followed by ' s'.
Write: 13 h 31 min
